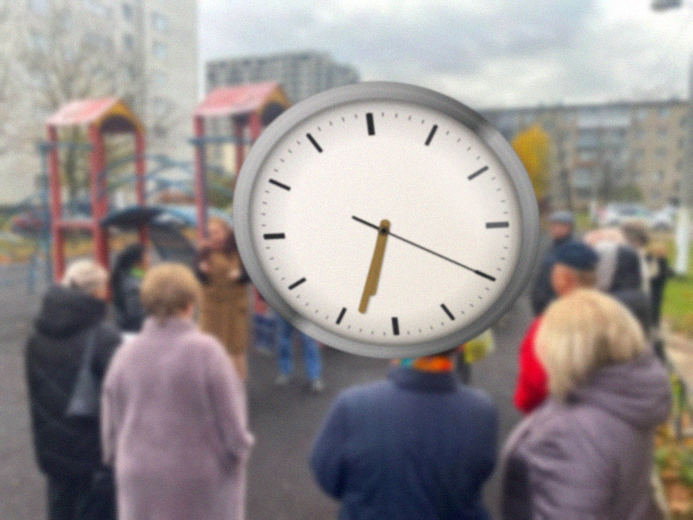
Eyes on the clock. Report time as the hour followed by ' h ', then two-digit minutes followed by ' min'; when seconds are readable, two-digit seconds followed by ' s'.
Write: 6 h 33 min 20 s
